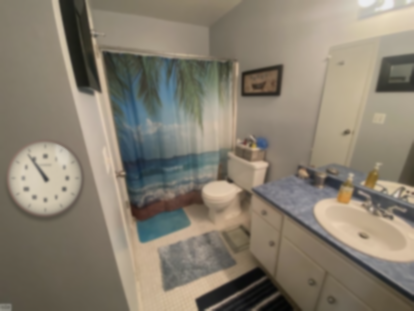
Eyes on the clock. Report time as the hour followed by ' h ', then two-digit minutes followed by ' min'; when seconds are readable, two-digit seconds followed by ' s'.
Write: 10 h 54 min
